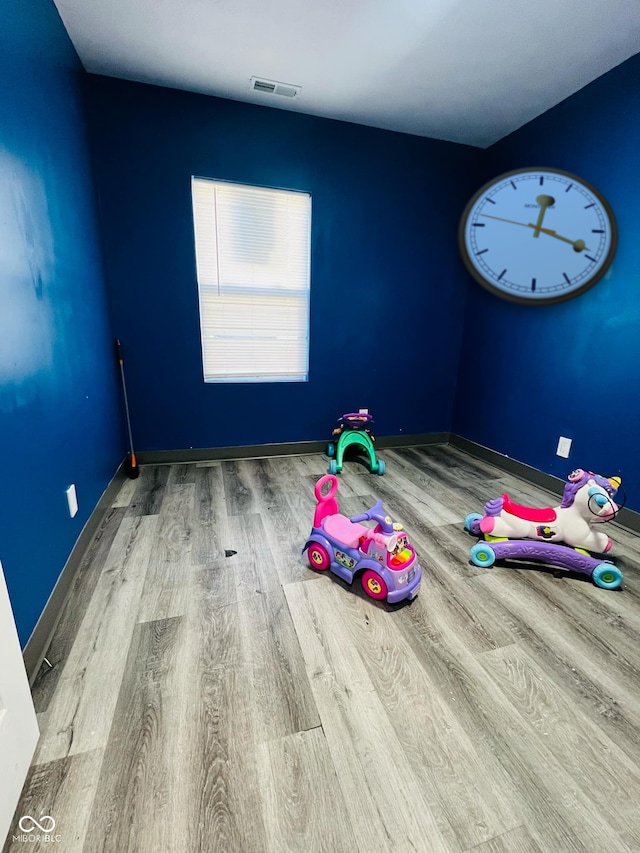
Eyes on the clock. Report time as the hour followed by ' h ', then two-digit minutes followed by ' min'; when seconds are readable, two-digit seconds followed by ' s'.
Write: 12 h 18 min 47 s
